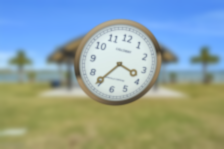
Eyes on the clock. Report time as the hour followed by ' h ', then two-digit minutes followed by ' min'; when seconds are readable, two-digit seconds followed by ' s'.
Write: 3 h 36 min
